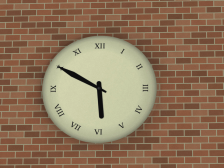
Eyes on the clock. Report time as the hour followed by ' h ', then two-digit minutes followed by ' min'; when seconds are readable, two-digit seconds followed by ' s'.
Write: 5 h 50 min
